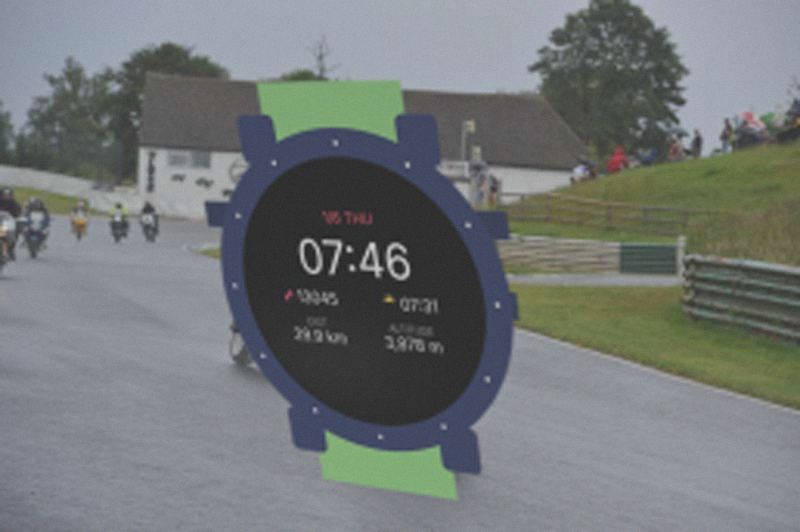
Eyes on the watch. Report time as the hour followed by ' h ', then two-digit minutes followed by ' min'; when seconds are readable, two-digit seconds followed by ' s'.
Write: 7 h 46 min
